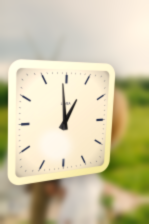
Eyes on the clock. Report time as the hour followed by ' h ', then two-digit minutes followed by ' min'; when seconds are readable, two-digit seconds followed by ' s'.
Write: 12 h 59 min
